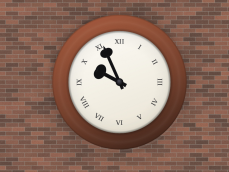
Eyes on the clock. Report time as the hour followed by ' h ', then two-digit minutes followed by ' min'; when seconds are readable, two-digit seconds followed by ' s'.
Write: 9 h 56 min
